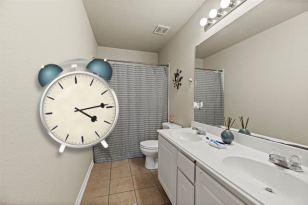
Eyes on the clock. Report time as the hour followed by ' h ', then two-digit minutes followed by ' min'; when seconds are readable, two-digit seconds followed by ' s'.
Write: 4 h 14 min
